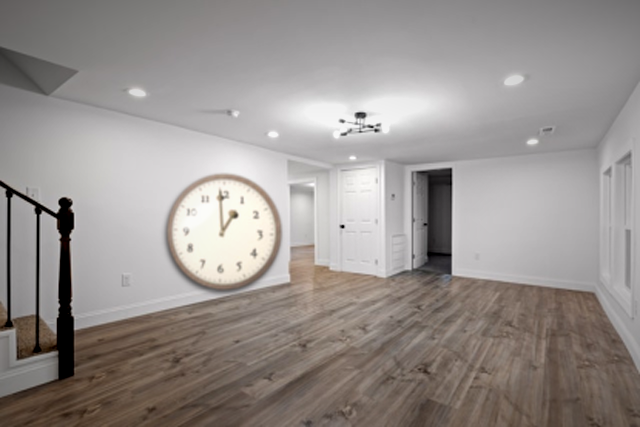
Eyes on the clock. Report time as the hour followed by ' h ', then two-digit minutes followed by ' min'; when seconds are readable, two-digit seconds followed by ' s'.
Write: 12 h 59 min
